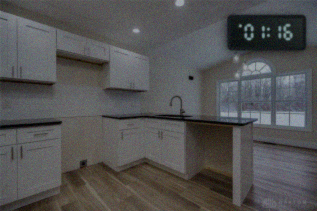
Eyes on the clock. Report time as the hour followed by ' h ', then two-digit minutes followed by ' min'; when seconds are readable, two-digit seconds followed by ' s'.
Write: 1 h 16 min
